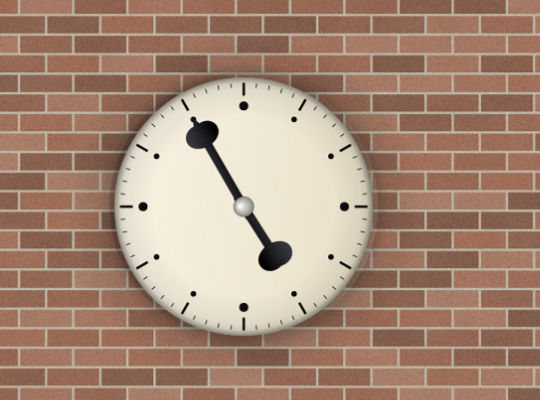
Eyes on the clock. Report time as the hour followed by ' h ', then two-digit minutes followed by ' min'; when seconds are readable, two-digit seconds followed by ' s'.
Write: 4 h 55 min
